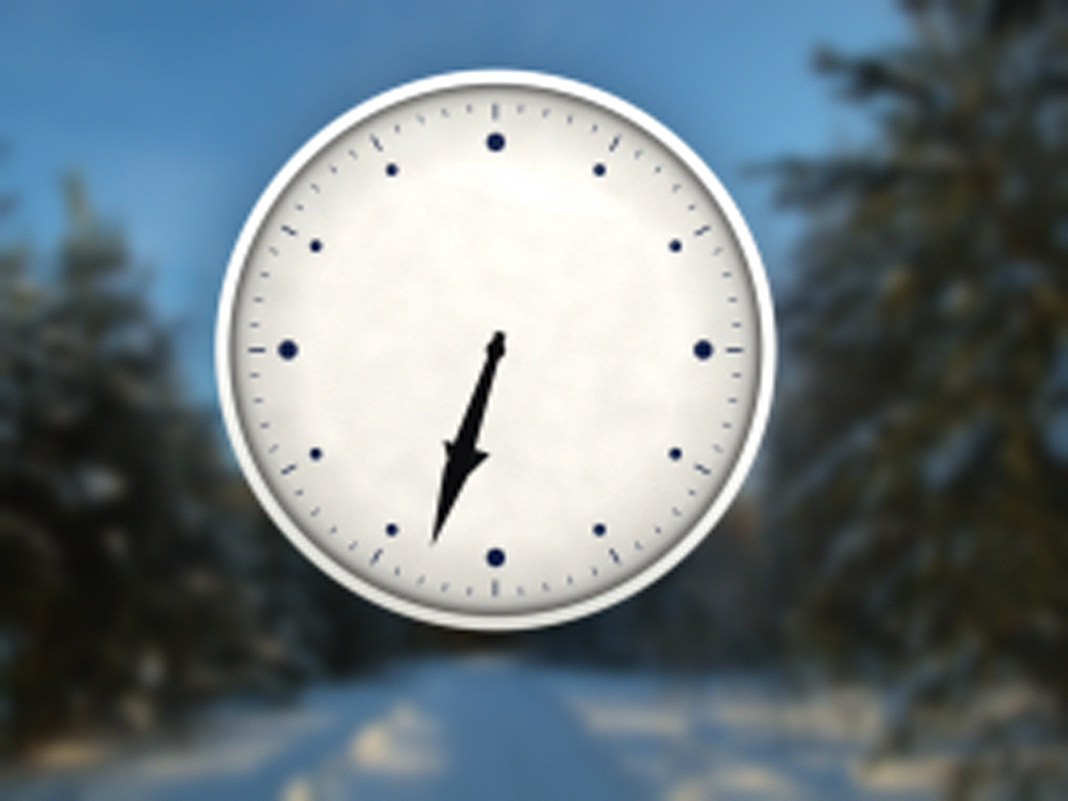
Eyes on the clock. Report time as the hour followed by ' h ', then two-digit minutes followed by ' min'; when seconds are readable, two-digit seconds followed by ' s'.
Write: 6 h 33 min
